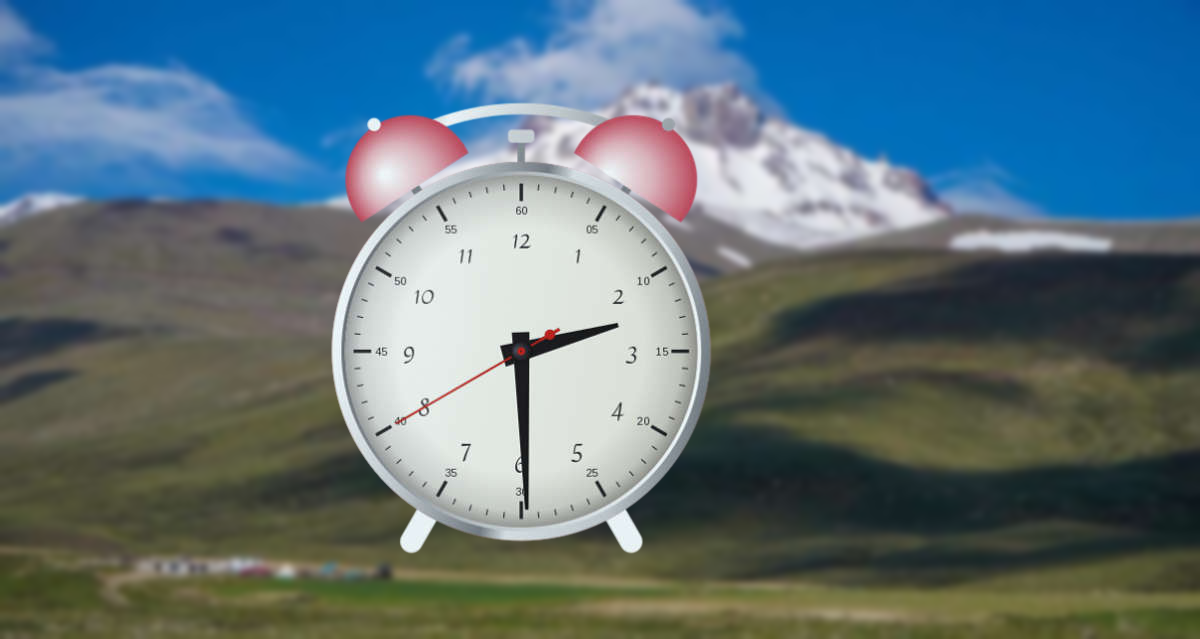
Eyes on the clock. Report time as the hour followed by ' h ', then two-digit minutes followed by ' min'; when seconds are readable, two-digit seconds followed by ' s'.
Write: 2 h 29 min 40 s
